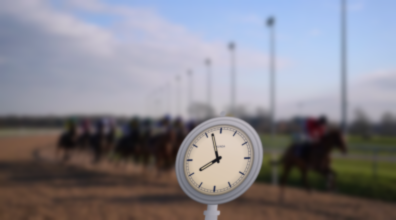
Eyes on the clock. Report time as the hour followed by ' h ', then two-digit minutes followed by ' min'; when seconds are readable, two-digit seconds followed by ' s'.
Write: 7 h 57 min
